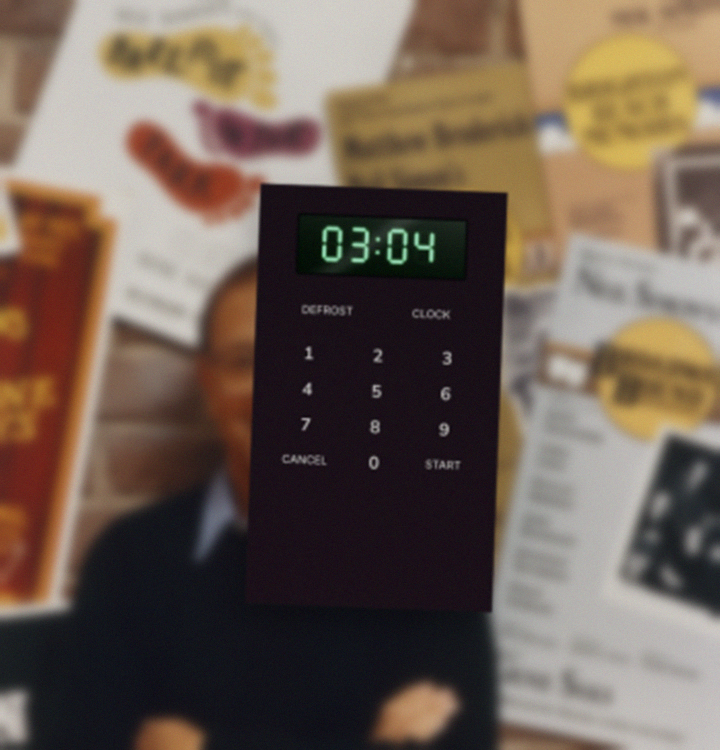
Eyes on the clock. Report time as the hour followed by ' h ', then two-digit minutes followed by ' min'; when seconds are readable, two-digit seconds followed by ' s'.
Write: 3 h 04 min
